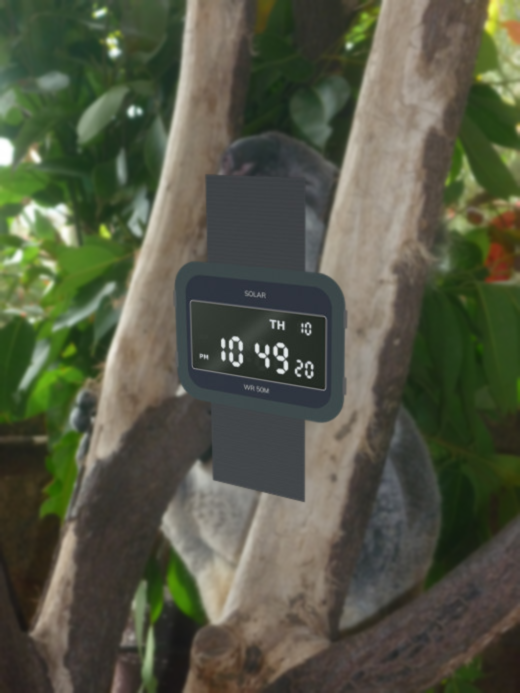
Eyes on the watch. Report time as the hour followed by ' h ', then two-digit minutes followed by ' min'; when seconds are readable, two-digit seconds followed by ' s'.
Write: 10 h 49 min 20 s
